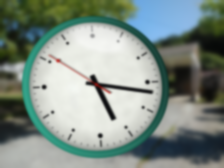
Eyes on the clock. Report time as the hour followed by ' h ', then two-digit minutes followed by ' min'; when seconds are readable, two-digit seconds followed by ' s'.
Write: 5 h 16 min 51 s
